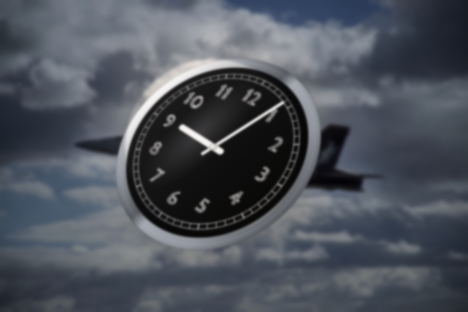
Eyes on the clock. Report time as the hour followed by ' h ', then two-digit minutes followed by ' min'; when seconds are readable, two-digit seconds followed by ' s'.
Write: 9 h 04 min
